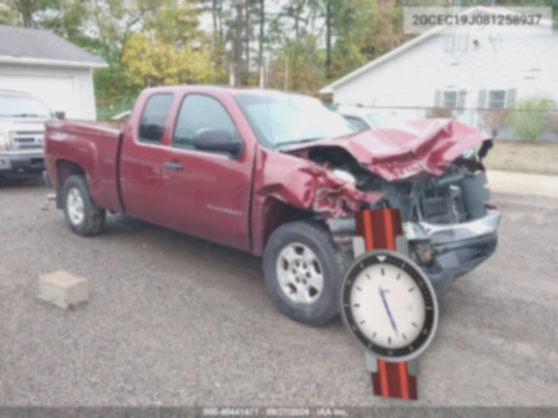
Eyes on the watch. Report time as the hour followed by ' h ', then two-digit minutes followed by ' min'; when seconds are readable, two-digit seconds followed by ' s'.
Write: 11 h 27 min
